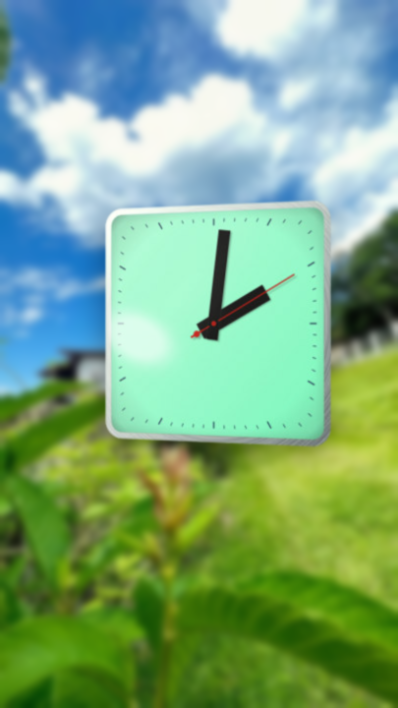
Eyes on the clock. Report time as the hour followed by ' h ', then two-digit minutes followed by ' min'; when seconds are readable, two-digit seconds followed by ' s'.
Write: 2 h 01 min 10 s
